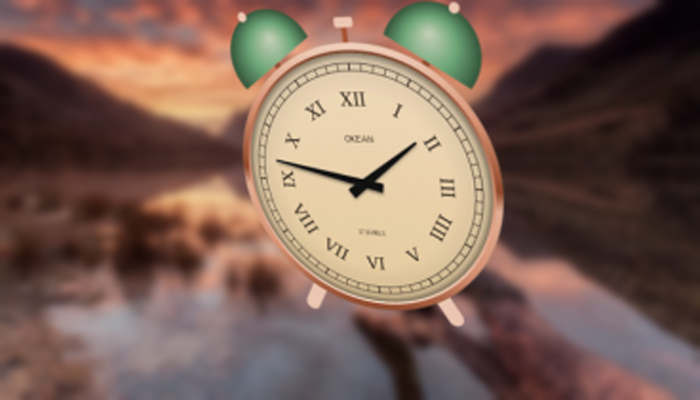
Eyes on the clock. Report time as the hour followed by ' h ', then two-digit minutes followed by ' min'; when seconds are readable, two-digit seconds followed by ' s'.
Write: 1 h 47 min
